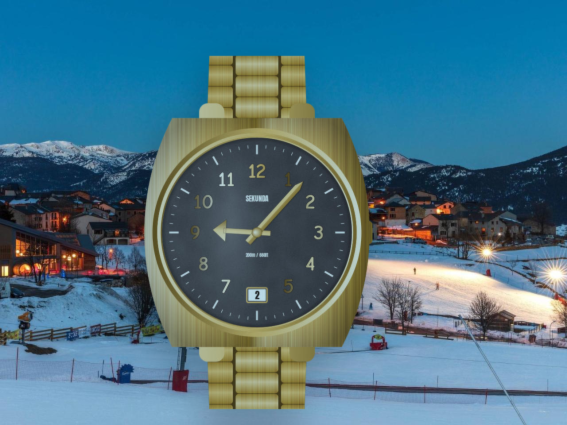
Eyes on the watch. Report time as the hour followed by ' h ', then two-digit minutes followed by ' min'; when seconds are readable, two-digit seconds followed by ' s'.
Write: 9 h 07 min
